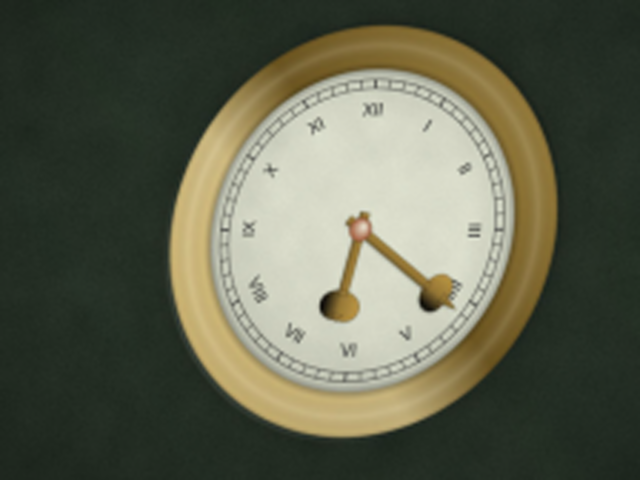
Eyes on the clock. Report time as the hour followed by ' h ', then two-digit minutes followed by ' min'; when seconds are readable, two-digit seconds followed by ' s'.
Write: 6 h 21 min
